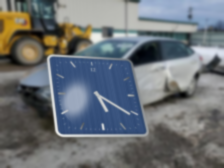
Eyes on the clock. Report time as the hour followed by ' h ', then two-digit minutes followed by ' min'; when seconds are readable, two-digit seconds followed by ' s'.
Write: 5 h 21 min
